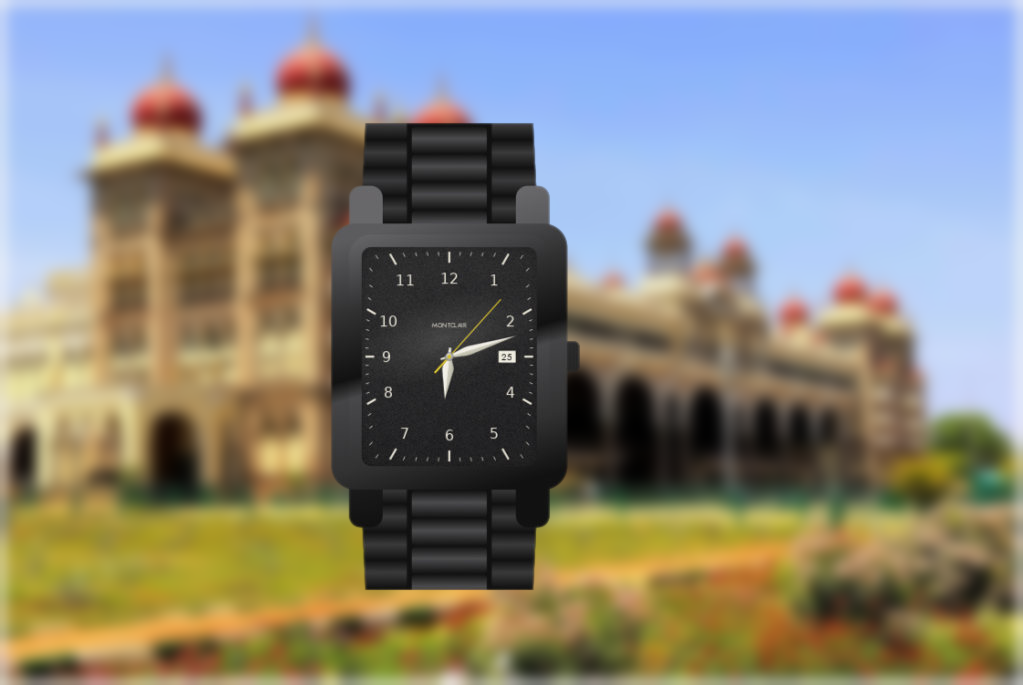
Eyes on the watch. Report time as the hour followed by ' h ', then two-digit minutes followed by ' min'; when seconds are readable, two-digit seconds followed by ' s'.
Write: 6 h 12 min 07 s
